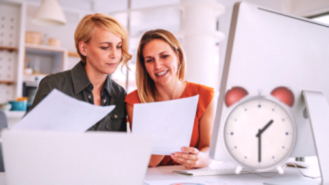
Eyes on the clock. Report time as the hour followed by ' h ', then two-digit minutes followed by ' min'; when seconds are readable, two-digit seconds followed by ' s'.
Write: 1 h 30 min
